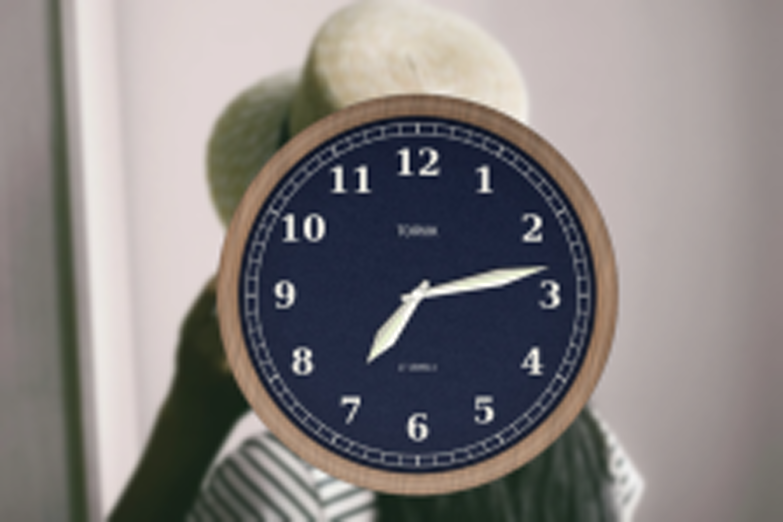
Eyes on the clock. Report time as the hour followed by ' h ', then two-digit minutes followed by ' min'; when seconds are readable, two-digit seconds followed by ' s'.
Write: 7 h 13 min
